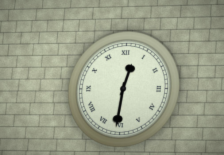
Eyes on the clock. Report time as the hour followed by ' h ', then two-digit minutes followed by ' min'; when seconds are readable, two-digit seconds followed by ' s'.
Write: 12 h 31 min
